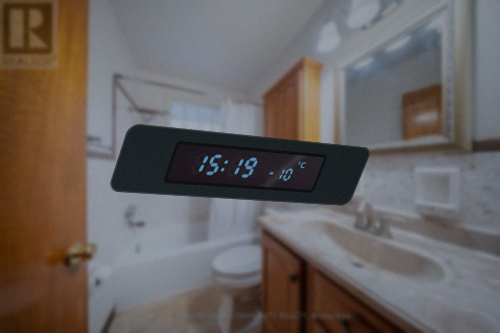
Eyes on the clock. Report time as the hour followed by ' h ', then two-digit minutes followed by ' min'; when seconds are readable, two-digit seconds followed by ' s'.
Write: 15 h 19 min
